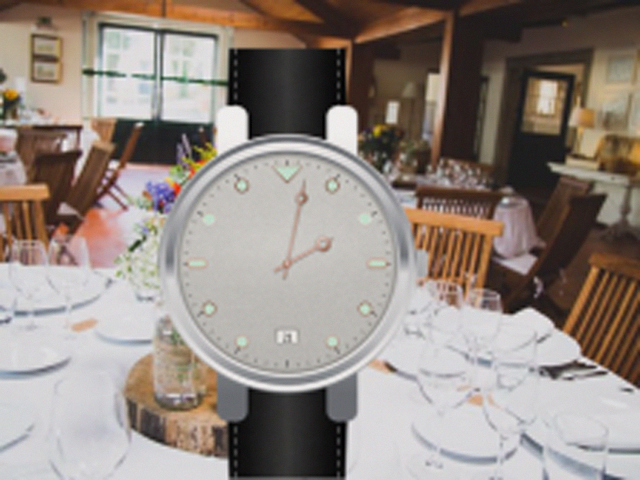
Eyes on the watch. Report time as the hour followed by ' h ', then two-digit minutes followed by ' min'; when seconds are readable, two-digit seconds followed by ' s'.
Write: 2 h 02 min
